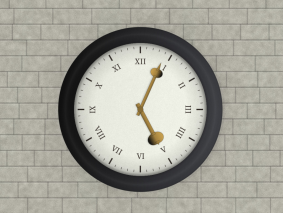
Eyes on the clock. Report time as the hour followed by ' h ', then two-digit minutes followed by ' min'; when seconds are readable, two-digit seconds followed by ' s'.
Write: 5 h 04 min
